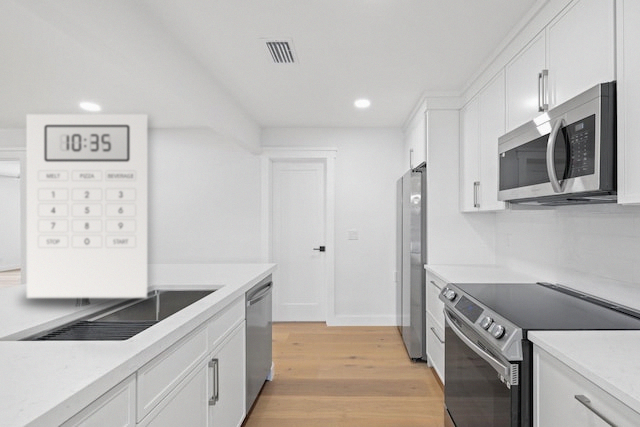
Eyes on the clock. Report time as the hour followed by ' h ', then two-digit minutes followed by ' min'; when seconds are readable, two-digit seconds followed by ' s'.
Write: 10 h 35 min
